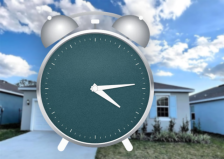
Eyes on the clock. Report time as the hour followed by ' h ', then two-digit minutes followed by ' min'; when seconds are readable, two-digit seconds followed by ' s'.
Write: 4 h 14 min
